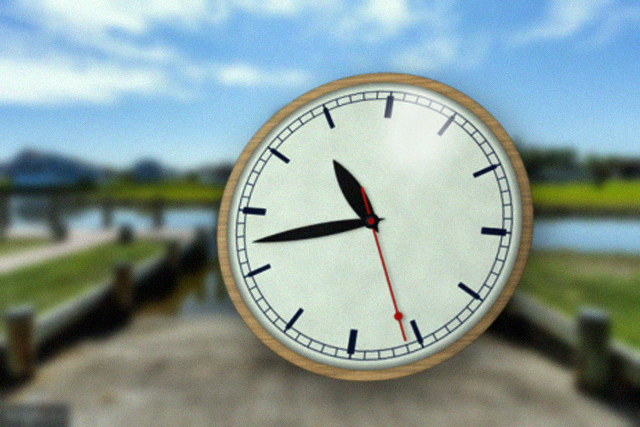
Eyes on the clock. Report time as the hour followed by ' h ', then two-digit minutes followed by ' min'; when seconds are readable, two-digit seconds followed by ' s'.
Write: 10 h 42 min 26 s
